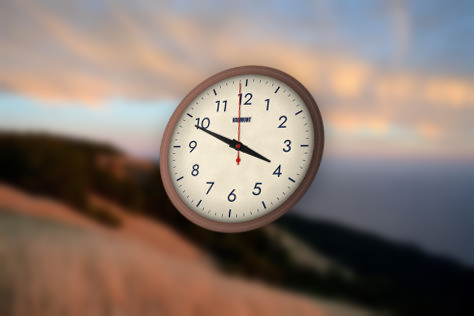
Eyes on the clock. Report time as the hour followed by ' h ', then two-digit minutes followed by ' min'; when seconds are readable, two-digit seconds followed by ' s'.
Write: 3 h 48 min 59 s
